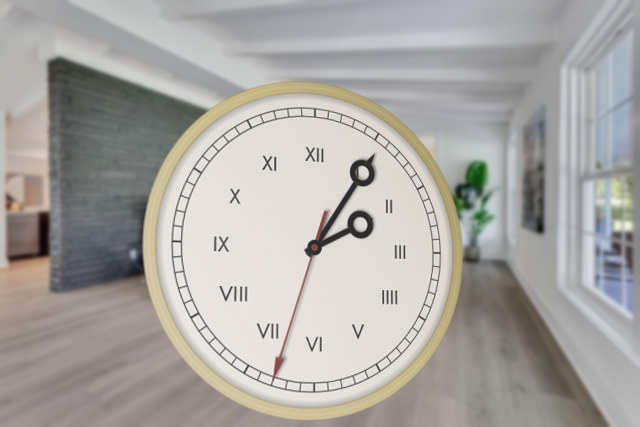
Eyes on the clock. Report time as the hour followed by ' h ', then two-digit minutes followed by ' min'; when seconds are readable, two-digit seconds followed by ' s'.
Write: 2 h 05 min 33 s
